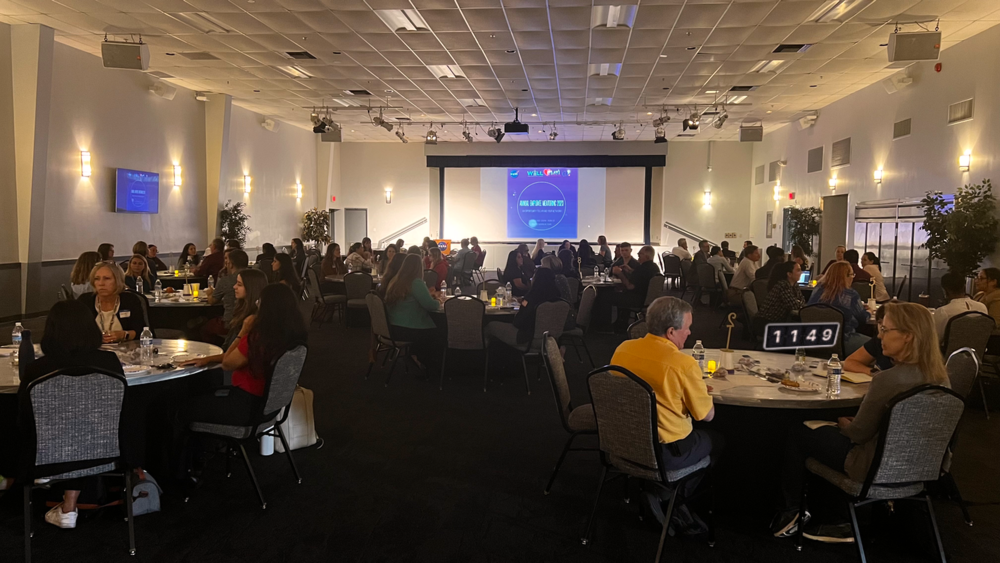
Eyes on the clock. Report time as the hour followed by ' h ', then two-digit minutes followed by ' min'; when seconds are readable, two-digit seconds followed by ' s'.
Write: 11 h 49 min
